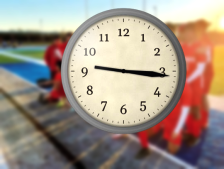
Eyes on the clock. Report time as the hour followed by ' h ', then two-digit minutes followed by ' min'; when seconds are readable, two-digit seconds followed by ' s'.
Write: 9 h 16 min
